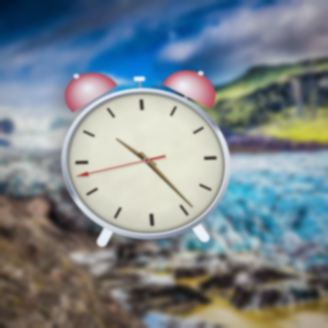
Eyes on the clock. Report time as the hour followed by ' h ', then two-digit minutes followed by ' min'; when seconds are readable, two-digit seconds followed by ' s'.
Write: 10 h 23 min 43 s
